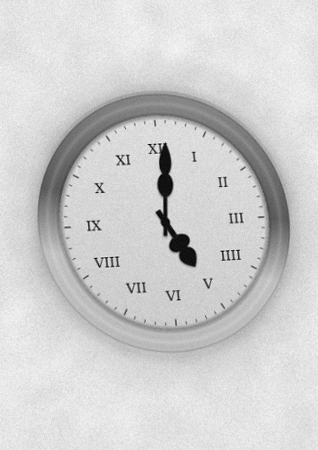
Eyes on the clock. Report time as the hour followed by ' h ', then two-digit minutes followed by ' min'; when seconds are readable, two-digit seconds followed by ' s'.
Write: 5 h 01 min
